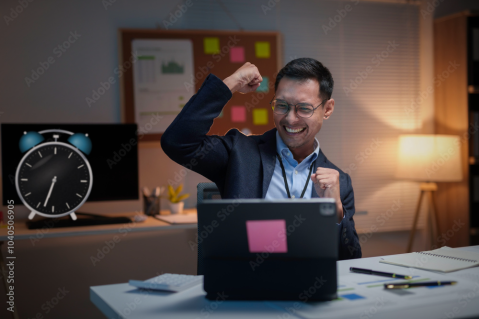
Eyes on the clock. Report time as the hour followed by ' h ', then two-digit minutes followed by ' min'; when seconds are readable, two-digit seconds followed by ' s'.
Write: 6 h 33 min
